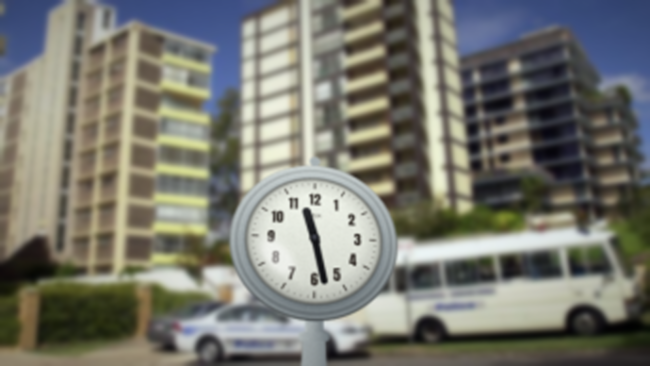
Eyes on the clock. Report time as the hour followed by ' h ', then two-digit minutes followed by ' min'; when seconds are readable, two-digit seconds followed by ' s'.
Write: 11 h 28 min
